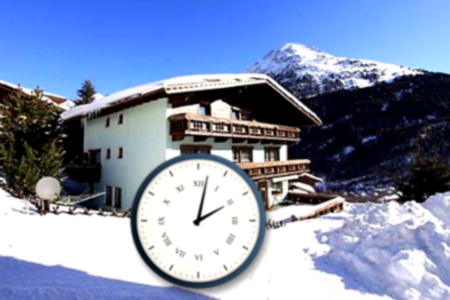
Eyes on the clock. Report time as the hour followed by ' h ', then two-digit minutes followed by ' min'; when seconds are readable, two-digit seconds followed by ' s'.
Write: 2 h 02 min
